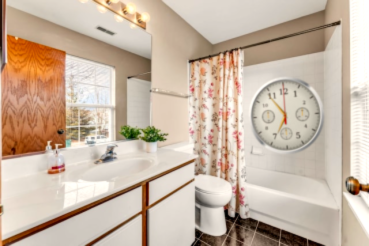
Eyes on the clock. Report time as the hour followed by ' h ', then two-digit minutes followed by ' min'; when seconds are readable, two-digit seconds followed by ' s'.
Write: 6 h 54 min
